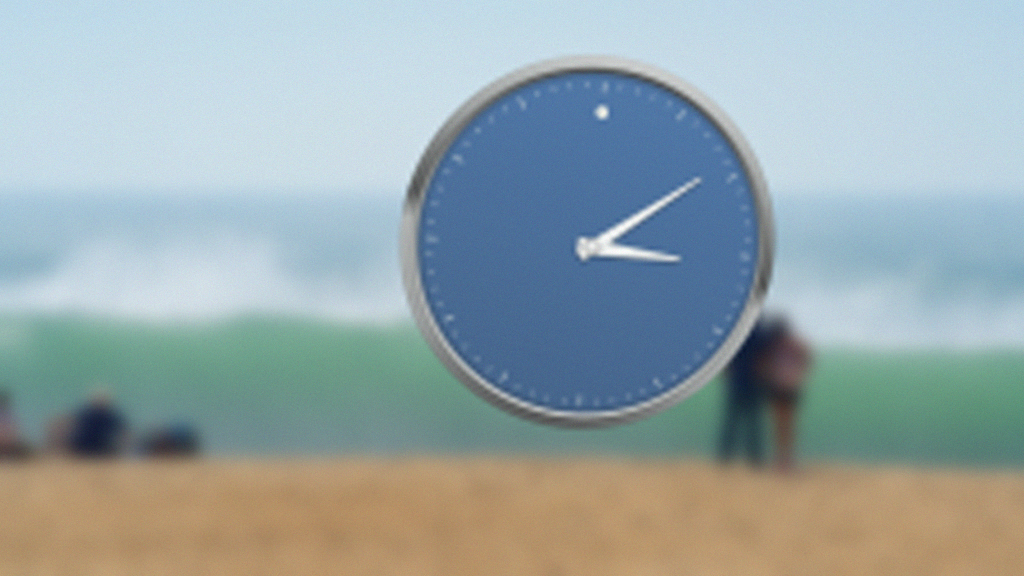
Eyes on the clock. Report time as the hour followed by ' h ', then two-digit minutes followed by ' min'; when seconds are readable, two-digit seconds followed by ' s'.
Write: 3 h 09 min
